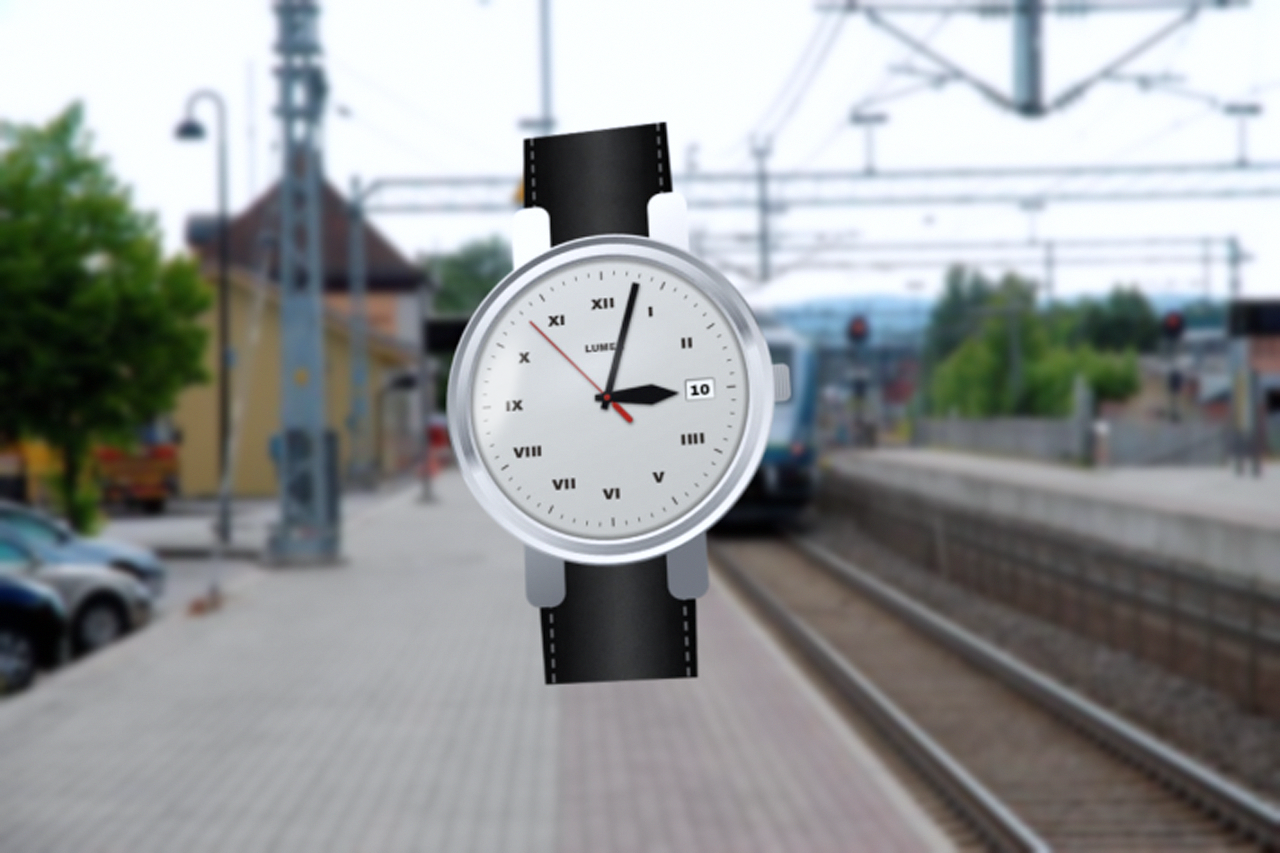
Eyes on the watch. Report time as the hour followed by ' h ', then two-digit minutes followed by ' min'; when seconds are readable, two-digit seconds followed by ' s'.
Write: 3 h 02 min 53 s
